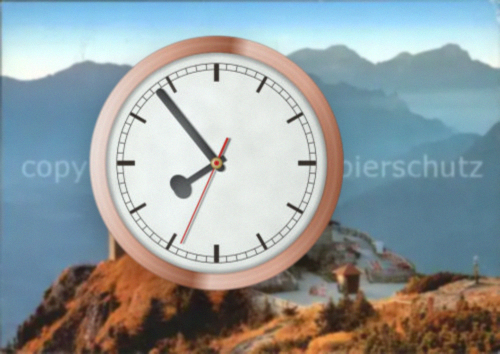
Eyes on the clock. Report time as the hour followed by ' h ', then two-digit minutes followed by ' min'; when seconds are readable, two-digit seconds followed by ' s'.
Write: 7 h 53 min 34 s
